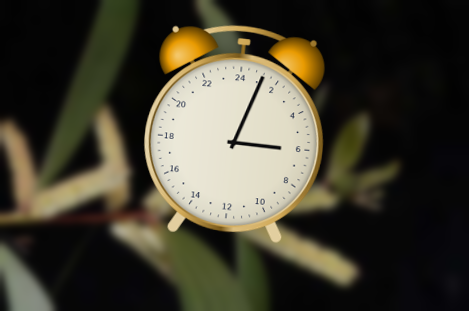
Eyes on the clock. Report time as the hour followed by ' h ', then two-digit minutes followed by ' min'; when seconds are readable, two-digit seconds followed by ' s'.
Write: 6 h 03 min
